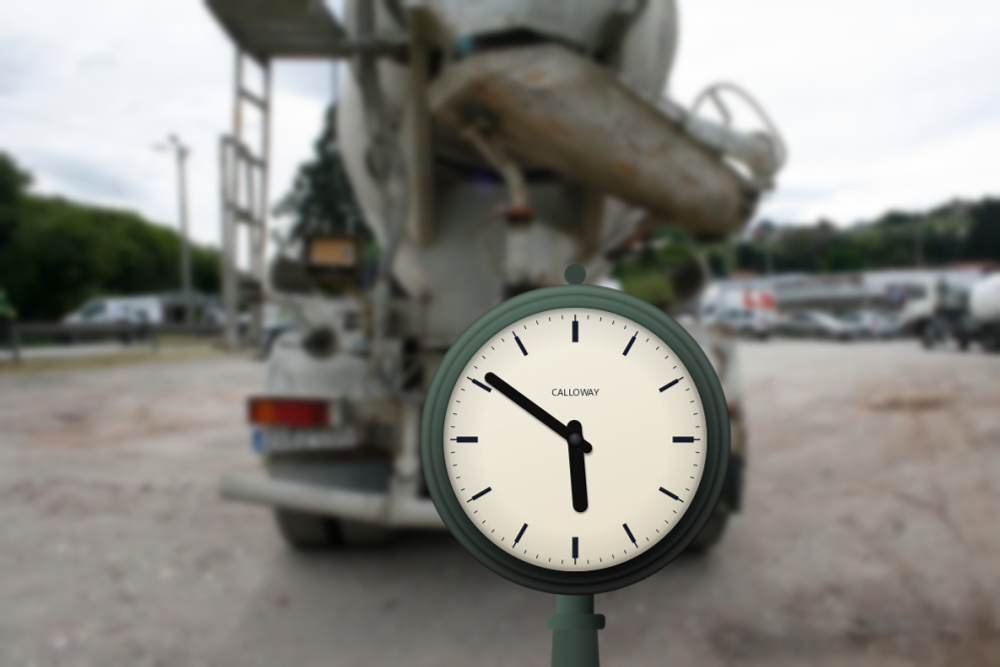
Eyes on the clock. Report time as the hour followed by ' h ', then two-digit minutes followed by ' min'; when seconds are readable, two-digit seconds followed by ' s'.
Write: 5 h 51 min
